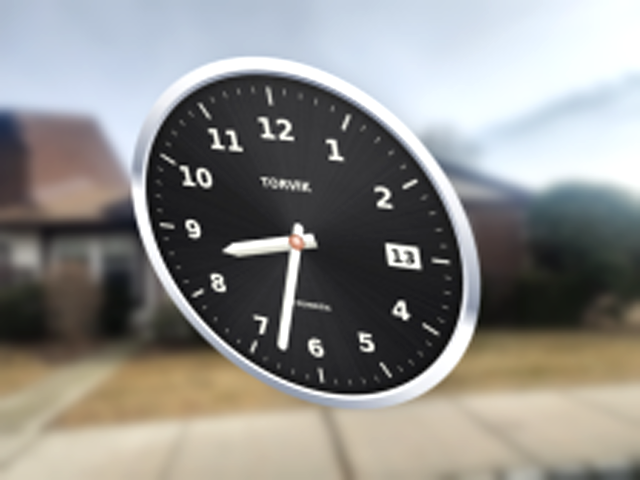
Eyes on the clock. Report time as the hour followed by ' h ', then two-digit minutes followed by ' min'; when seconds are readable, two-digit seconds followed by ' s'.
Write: 8 h 33 min
